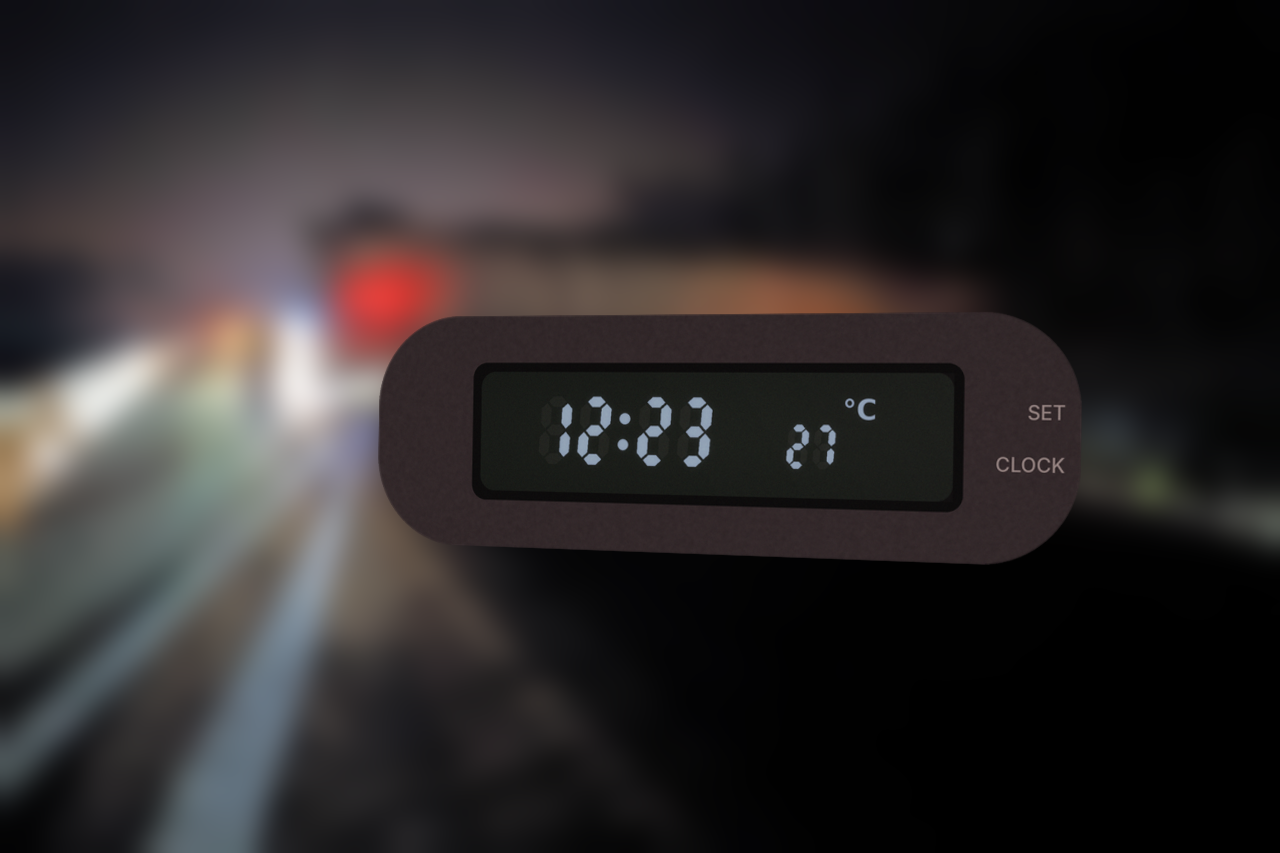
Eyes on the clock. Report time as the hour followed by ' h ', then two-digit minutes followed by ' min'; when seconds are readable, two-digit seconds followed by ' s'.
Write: 12 h 23 min
